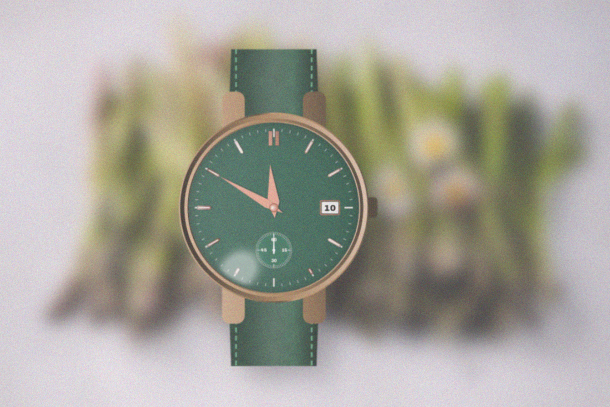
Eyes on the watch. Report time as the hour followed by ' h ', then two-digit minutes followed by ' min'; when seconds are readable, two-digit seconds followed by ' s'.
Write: 11 h 50 min
